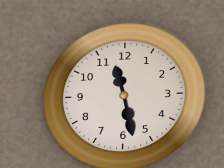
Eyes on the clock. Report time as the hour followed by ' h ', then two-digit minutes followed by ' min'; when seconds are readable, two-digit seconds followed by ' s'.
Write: 11 h 28 min
